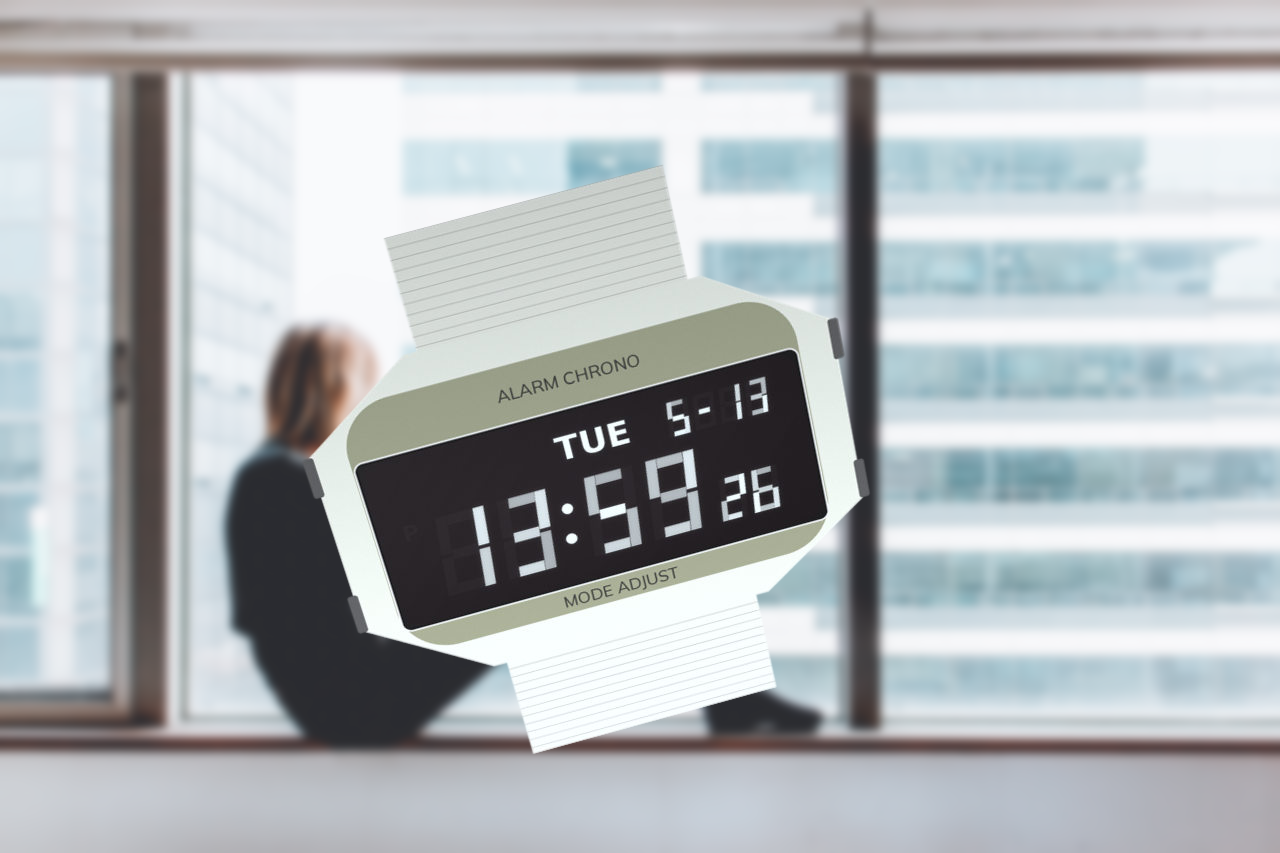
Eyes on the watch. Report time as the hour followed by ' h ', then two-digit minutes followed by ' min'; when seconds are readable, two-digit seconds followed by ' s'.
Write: 13 h 59 min 26 s
